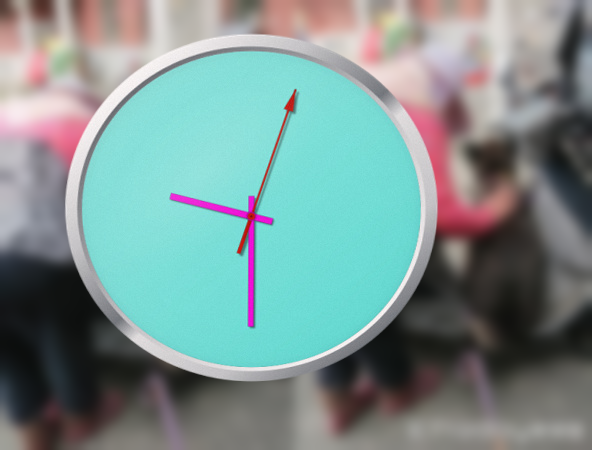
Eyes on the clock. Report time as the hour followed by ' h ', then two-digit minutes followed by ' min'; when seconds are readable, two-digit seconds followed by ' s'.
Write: 9 h 30 min 03 s
